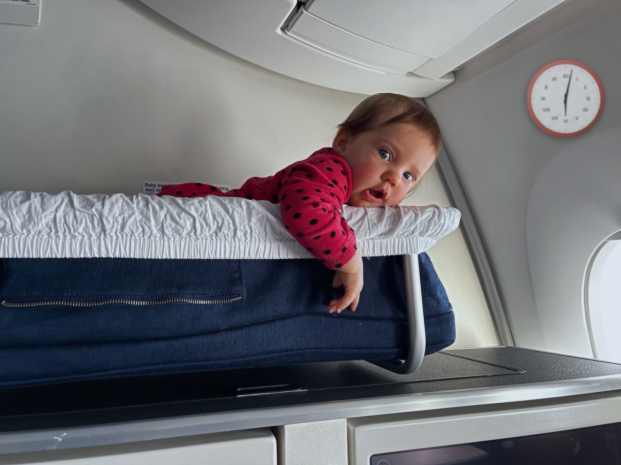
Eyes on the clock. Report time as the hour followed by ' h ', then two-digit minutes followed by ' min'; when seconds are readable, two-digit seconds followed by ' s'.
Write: 6 h 02 min
